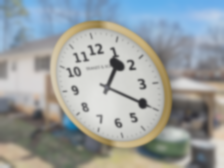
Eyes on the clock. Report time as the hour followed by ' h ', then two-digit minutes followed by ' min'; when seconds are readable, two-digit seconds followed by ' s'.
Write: 1 h 20 min
